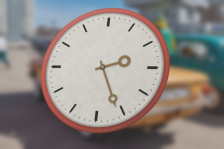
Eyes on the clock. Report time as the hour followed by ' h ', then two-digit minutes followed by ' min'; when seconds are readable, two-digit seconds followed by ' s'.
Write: 2 h 26 min
